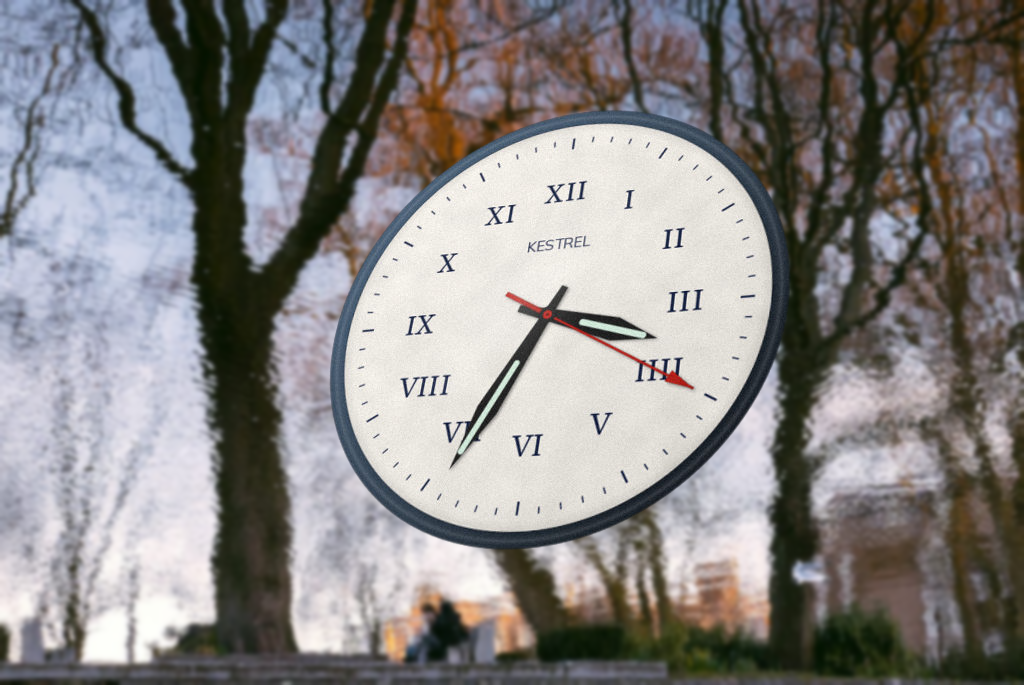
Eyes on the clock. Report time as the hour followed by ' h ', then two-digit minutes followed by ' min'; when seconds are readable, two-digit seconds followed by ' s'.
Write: 3 h 34 min 20 s
